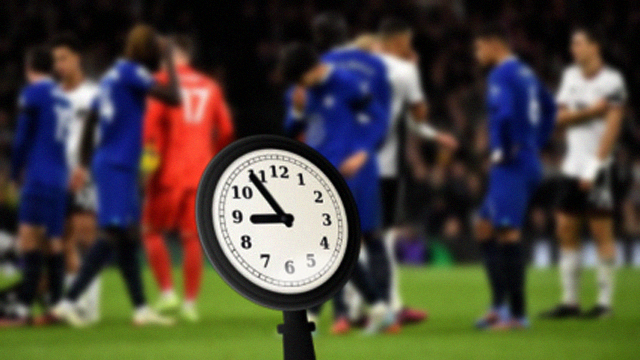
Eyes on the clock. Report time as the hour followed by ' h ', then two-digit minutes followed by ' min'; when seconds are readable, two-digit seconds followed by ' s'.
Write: 8 h 54 min
